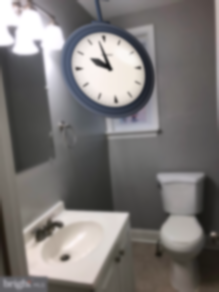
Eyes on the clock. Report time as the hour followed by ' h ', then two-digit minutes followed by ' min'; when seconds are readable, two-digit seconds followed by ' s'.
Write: 9 h 58 min
